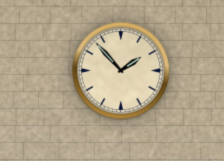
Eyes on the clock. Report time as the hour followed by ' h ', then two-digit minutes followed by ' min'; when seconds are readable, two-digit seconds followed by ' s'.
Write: 1 h 53 min
